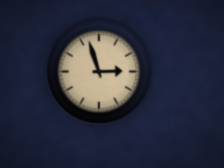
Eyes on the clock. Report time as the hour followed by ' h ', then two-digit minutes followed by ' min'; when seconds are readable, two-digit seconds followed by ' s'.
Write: 2 h 57 min
